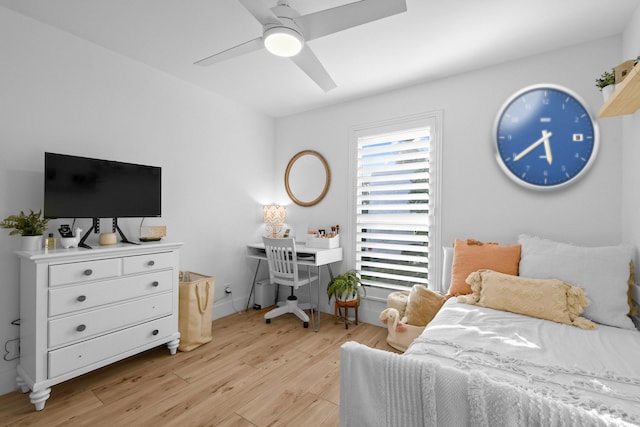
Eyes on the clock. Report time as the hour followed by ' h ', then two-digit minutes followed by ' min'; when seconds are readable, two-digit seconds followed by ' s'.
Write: 5 h 39 min
